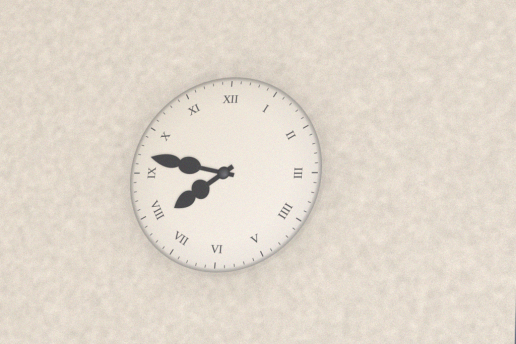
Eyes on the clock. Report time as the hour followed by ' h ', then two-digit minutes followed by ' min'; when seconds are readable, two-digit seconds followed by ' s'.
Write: 7 h 47 min
